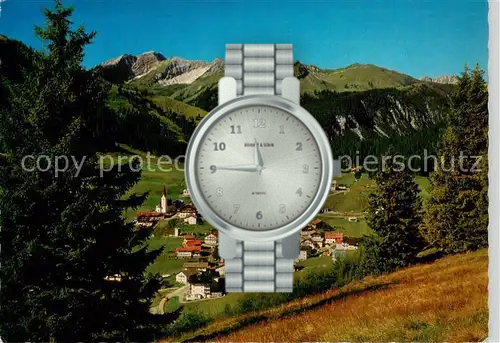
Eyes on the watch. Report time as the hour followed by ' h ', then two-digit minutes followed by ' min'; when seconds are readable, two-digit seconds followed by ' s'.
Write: 11 h 45 min
